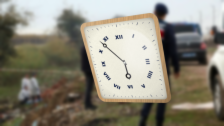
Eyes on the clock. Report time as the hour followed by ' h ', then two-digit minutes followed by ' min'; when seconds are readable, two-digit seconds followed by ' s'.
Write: 5 h 53 min
